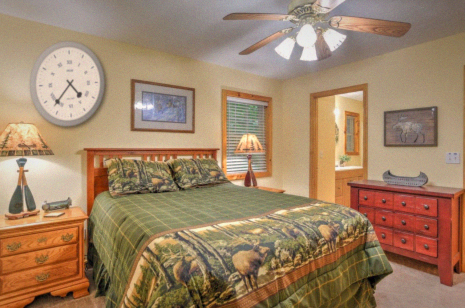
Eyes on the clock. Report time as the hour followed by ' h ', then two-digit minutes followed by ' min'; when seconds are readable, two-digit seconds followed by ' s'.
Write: 4 h 37 min
